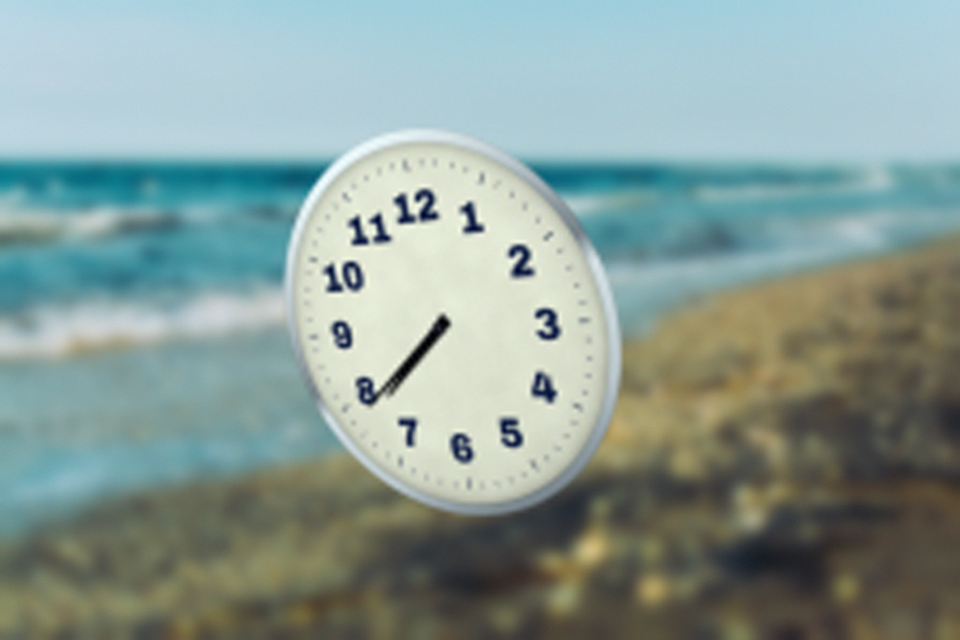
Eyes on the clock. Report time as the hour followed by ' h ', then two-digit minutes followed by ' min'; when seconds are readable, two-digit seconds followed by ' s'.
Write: 7 h 39 min
